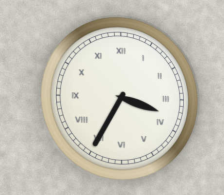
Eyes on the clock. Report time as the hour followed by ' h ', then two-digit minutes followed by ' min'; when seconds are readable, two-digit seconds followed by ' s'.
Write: 3 h 35 min
